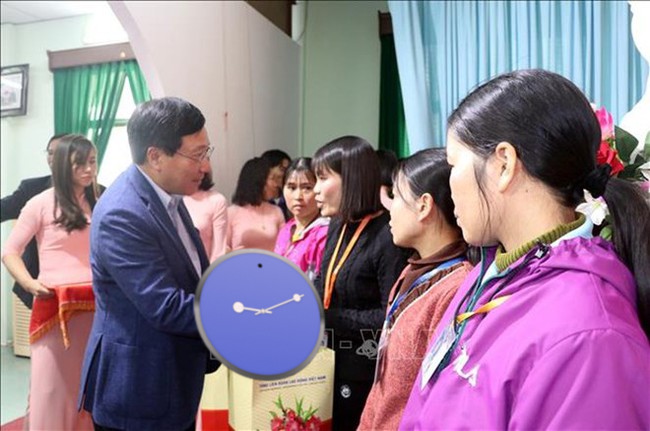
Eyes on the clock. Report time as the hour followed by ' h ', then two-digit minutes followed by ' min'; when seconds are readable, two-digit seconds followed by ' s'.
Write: 9 h 11 min
